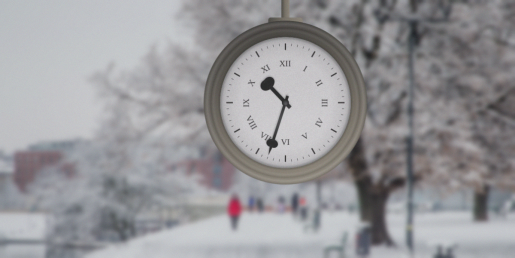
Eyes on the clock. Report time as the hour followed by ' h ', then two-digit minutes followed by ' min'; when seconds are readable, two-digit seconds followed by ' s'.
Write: 10 h 33 min
